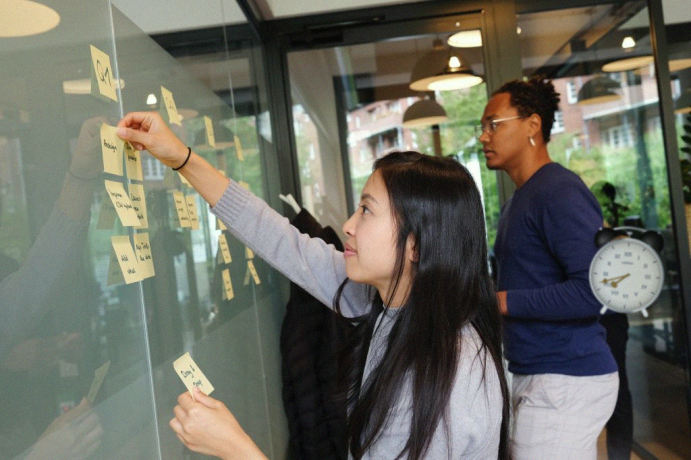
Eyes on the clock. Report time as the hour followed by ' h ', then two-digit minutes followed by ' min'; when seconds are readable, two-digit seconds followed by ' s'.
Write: 7 h 42 min
